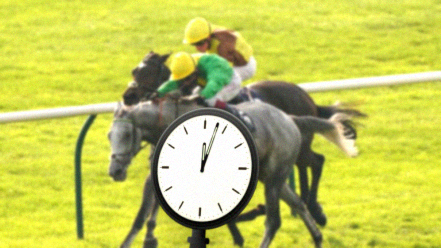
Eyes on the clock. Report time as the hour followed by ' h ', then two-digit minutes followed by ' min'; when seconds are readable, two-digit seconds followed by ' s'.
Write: 12 h 03 min
